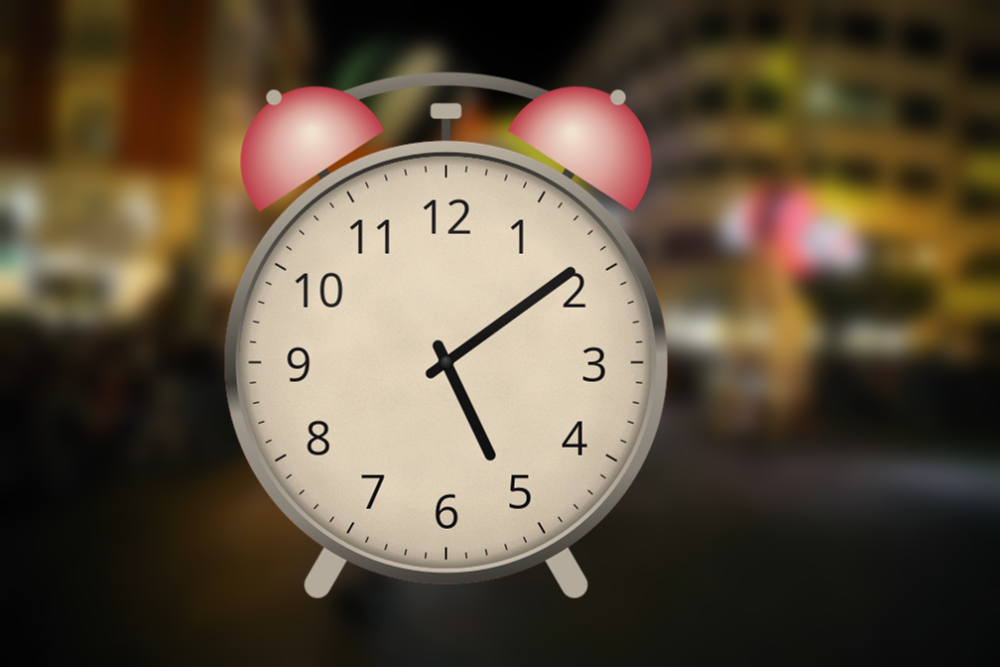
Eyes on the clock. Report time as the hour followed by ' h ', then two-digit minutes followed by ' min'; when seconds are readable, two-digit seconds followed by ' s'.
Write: 5 h 09 min
